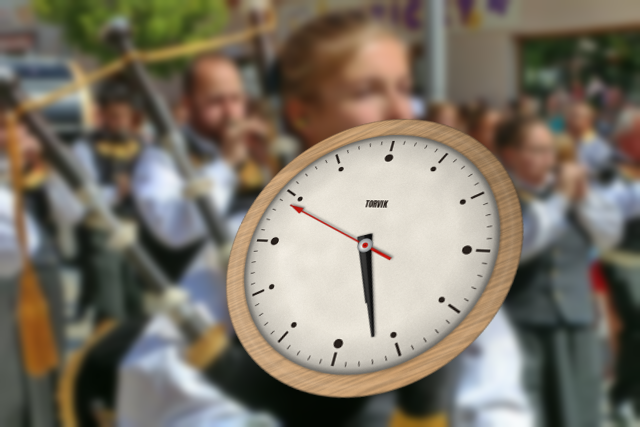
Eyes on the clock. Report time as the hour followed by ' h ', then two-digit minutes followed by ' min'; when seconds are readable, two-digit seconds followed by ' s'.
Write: 5 h 26 min 49 s
